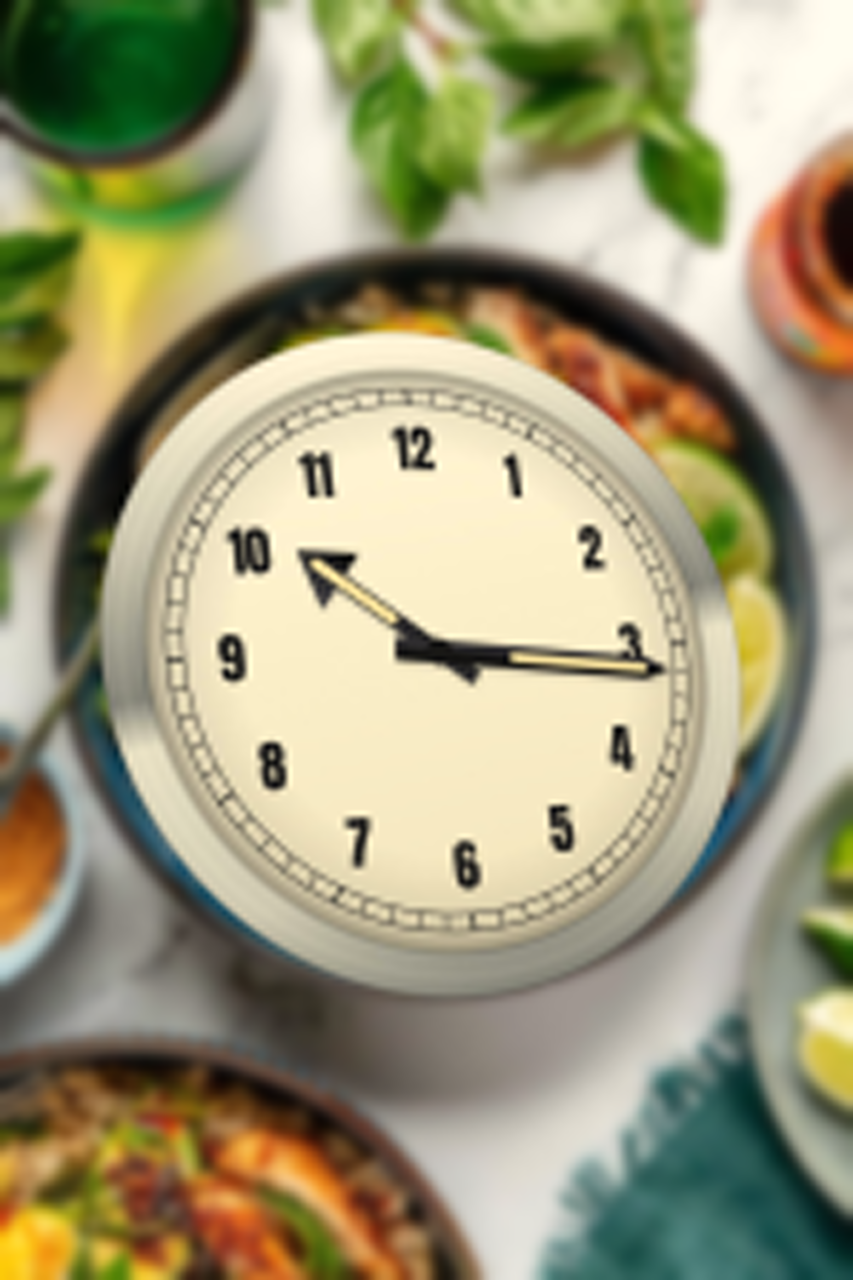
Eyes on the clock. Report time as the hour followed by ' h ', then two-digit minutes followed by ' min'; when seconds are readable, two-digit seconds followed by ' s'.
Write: 10 h 16 min
